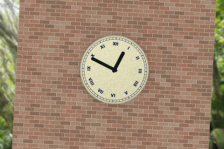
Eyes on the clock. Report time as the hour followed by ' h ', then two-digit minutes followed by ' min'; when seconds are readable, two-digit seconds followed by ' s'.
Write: 12 h 49 min
